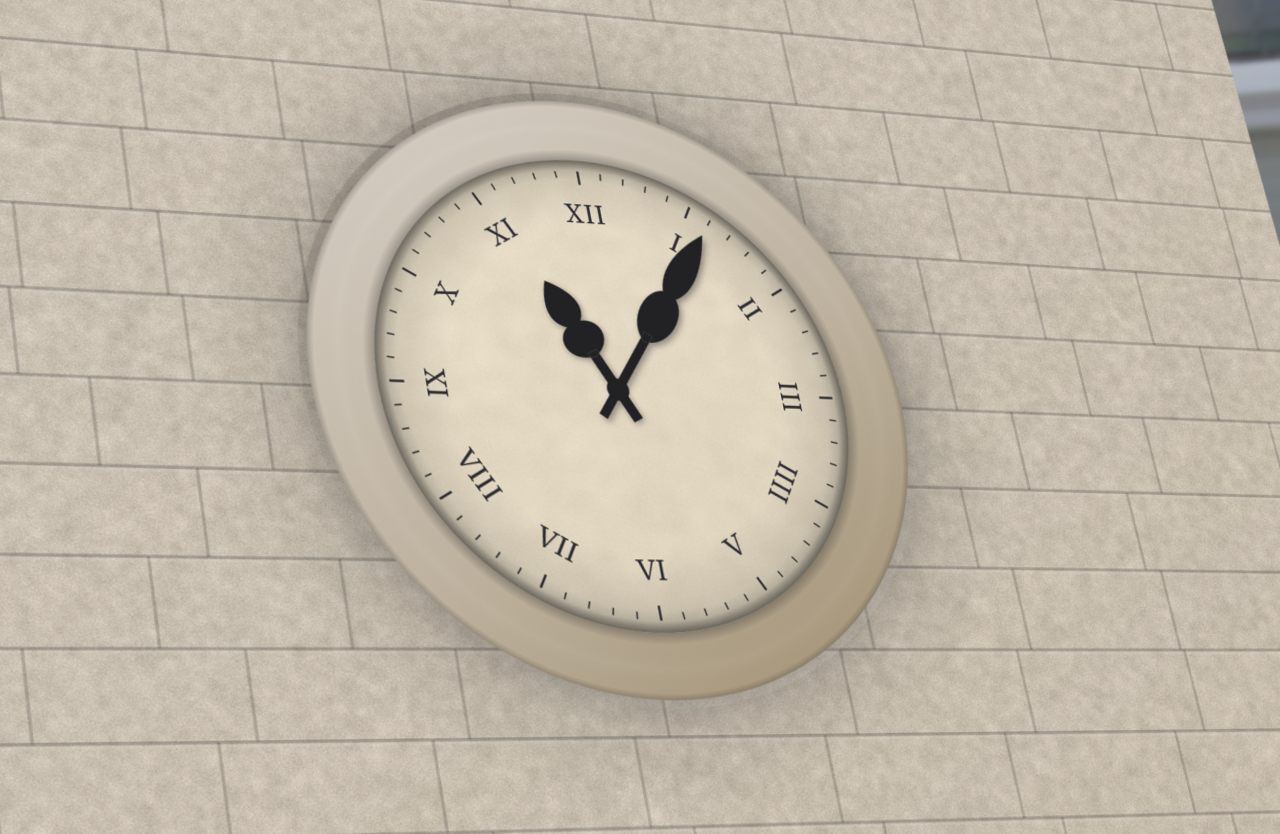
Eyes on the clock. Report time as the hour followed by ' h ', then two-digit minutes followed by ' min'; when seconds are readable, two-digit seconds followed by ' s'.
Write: 11 h 06 min
